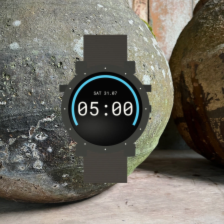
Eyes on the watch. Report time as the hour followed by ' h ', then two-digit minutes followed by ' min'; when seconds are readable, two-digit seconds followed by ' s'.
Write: 5 h 00 min
